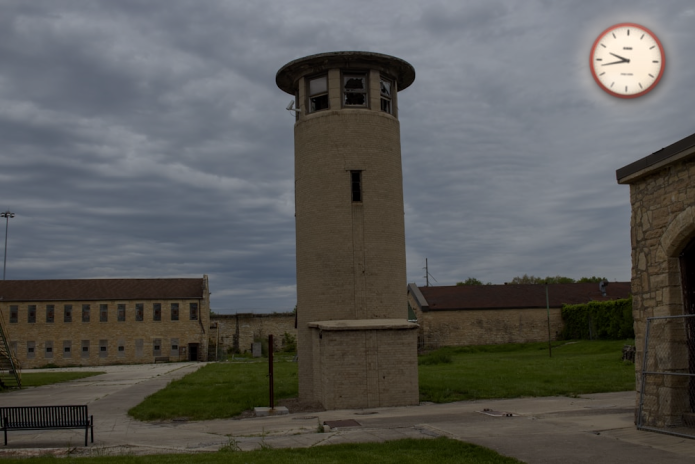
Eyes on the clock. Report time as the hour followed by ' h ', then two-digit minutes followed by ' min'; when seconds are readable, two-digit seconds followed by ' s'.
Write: 9 h 43 min
